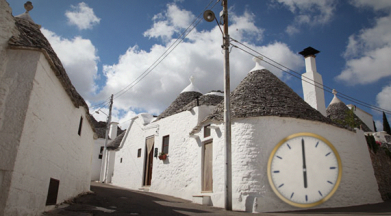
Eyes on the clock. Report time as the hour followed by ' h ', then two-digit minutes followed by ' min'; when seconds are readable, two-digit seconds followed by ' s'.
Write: 6 h 00 min
